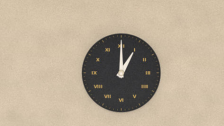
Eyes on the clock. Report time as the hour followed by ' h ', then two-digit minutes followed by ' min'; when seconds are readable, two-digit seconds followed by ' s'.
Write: 1 h 00 min
